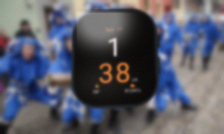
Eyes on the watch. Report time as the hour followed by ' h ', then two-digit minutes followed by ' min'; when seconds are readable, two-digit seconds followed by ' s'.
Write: 1 h 38 min
